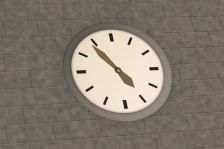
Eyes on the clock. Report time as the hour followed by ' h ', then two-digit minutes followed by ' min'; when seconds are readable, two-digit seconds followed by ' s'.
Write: 4 h 54 min
